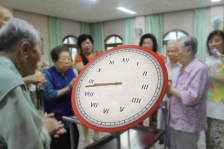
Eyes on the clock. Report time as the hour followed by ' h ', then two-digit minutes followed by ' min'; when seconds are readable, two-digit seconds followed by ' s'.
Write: 8 h 43 min
